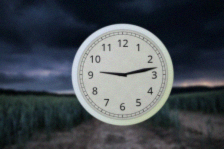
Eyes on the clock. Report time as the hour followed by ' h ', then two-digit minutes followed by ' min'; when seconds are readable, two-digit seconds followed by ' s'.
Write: 9 h 13 min
